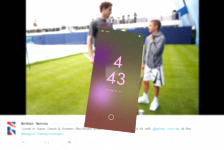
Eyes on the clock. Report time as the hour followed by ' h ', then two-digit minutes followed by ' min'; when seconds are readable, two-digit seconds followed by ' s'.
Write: 4 h 43 min
